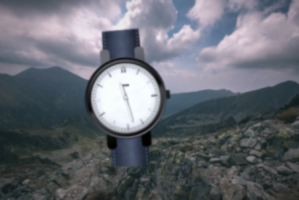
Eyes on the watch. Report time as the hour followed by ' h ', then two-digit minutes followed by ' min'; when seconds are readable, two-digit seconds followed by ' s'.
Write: 11 h 28 min
